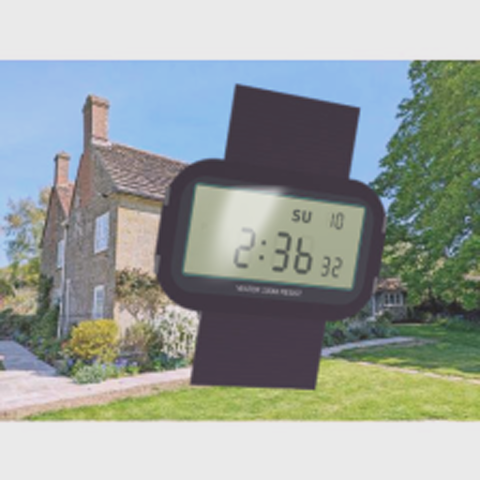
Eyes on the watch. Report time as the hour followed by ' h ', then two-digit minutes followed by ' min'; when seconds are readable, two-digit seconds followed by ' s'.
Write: 2 h 36 min 32 s
